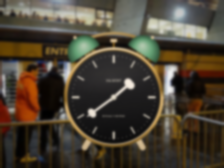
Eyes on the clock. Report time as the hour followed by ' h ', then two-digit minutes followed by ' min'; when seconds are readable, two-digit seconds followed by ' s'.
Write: 1 h 39 min
